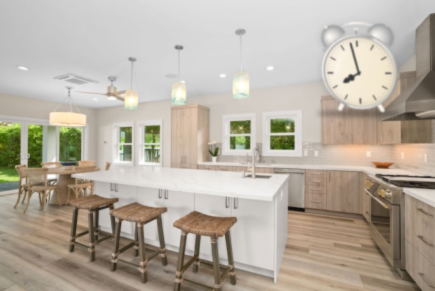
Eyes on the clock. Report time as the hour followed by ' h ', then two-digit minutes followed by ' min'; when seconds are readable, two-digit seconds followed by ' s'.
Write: 7 h 58 min
